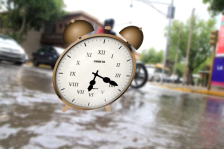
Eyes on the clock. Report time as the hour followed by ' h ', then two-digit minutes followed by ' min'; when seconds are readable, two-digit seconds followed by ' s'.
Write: 6 h 19 min
